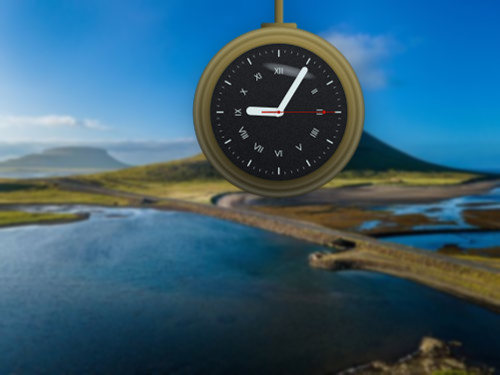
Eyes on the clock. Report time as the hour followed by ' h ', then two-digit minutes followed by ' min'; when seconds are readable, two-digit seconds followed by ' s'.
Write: 9 h 05 min 15 s
